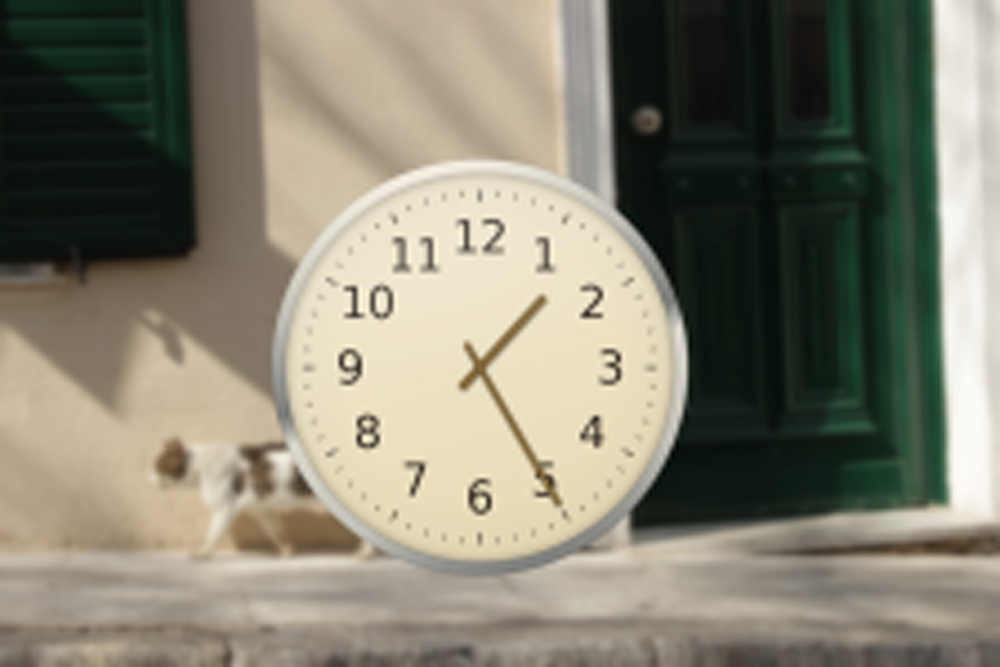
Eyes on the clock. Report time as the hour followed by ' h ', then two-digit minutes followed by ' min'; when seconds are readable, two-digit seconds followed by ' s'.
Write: 1 h 25 min
